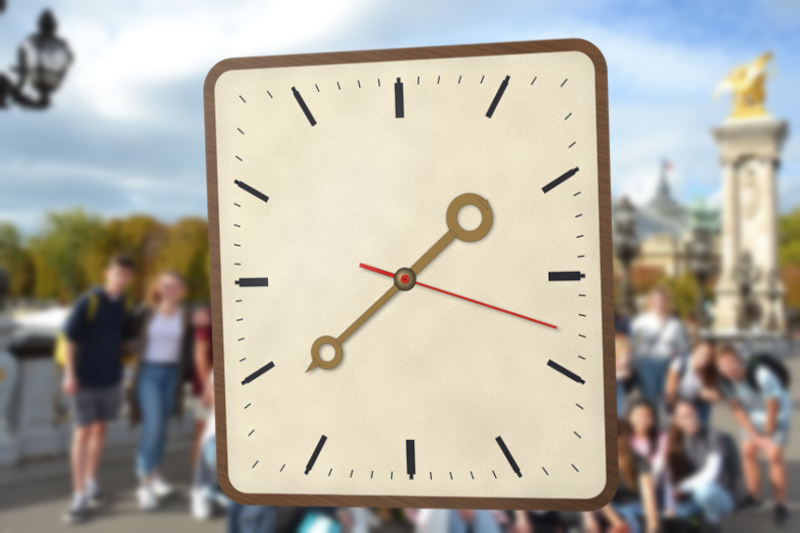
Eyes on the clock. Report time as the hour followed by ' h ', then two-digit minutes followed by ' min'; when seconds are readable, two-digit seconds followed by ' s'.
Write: 1 h 38 min 18 s
